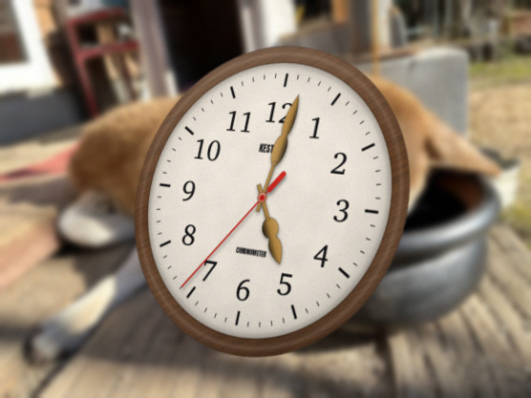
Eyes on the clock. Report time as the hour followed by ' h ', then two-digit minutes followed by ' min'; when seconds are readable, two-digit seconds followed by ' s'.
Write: 5 h 01 min 36 s
